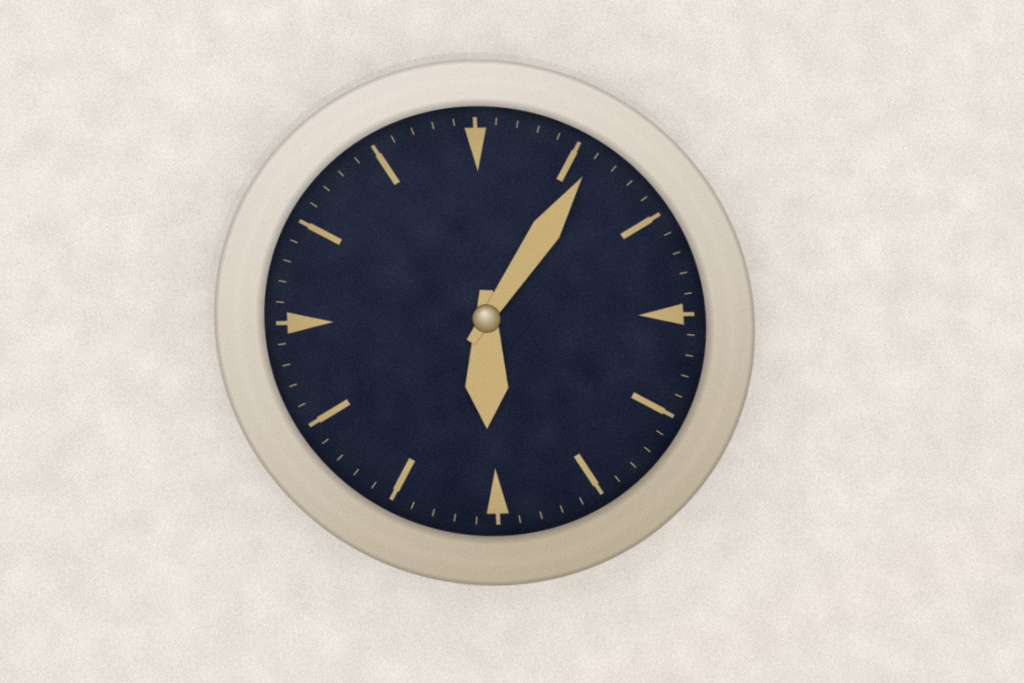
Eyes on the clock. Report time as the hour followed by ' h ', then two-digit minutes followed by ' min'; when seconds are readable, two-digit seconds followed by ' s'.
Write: 6 h 06 min
